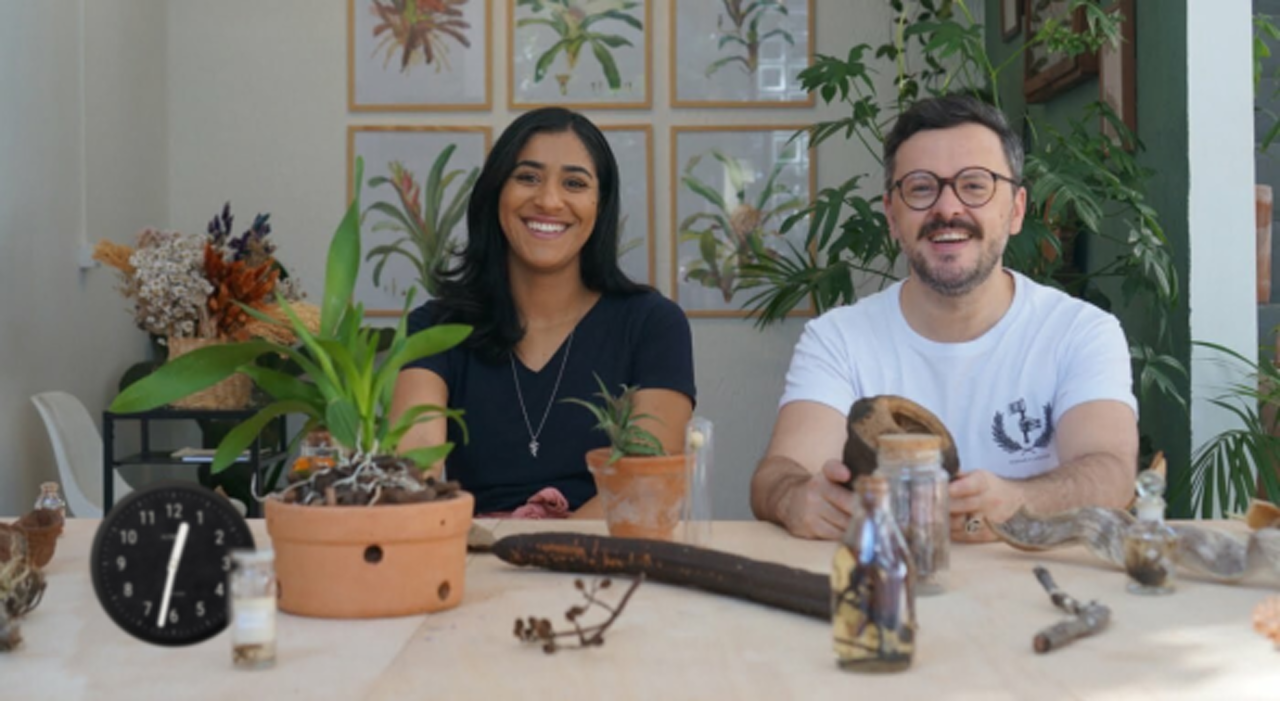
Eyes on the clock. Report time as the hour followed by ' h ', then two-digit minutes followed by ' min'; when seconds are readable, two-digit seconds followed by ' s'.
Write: 12 h 32 min
